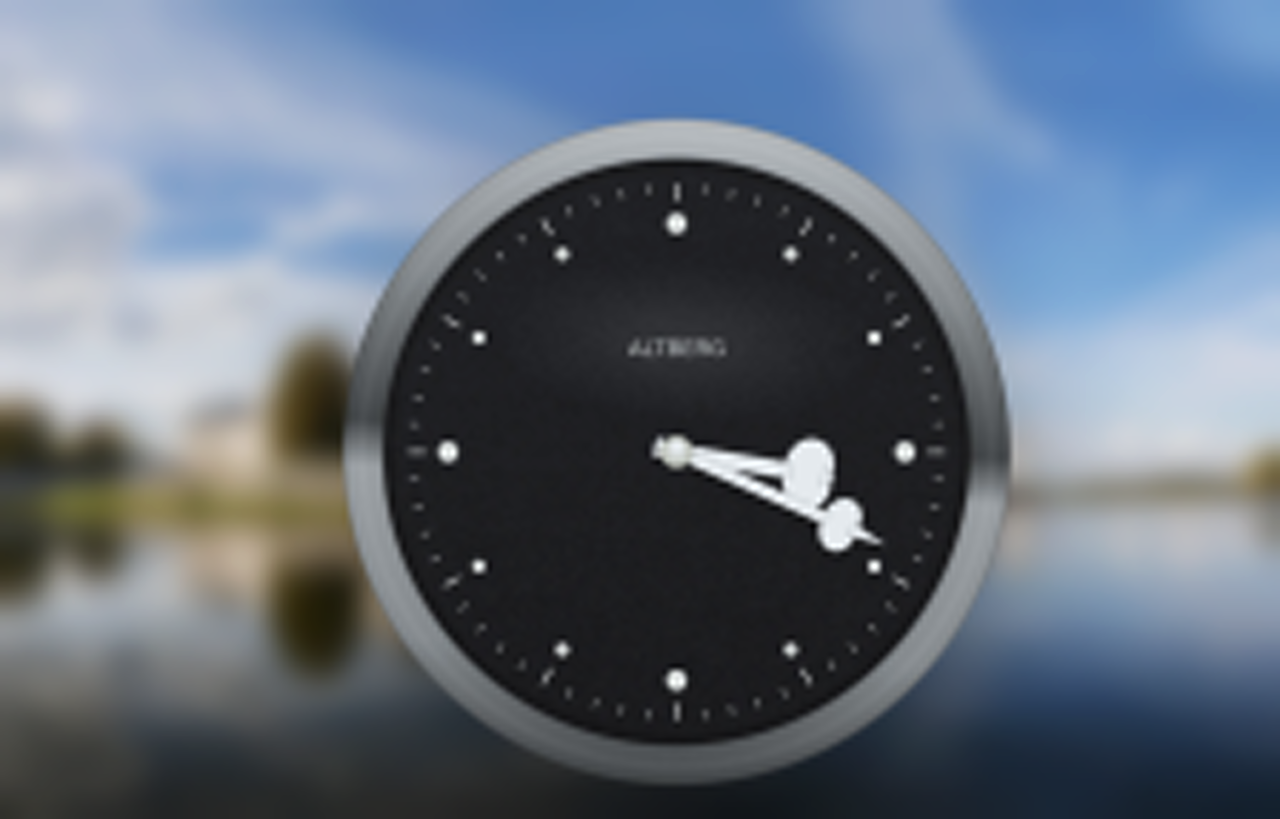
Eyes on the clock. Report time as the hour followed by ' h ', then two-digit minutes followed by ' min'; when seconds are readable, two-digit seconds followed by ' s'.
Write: 3 h 19 min
